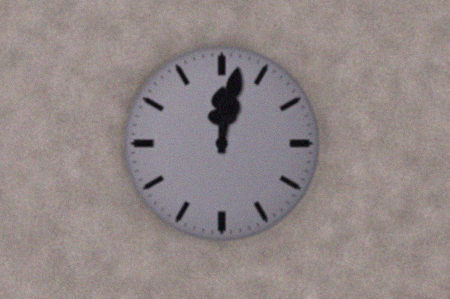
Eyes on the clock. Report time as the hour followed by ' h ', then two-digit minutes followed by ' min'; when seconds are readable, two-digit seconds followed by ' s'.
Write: 12 h 02 min
